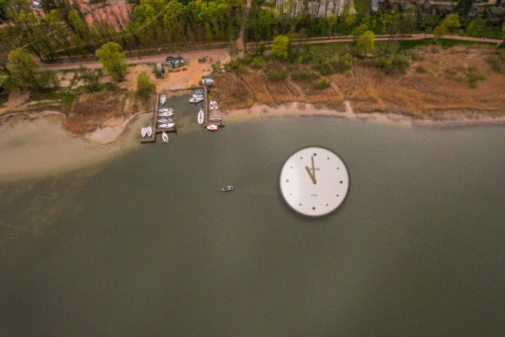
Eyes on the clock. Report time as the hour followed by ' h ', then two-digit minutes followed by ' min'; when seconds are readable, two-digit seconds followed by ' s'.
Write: 10 h 59 min
